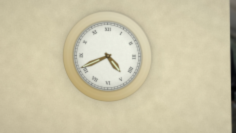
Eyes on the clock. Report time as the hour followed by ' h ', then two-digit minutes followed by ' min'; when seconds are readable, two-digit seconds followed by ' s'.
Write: 4 h 41 min
